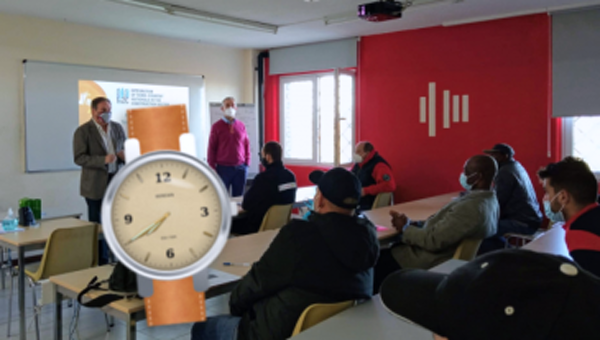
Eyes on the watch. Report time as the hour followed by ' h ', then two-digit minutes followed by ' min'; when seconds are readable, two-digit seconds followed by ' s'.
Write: 7 h 40 min
